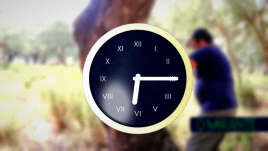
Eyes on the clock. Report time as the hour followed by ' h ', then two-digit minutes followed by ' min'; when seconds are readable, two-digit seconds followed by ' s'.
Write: 6 h 15 min
